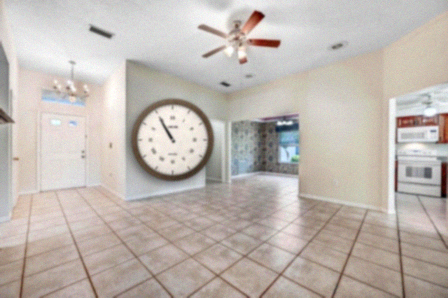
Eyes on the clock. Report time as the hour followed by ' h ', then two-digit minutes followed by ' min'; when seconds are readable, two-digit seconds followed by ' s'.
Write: 10 h 55 min
